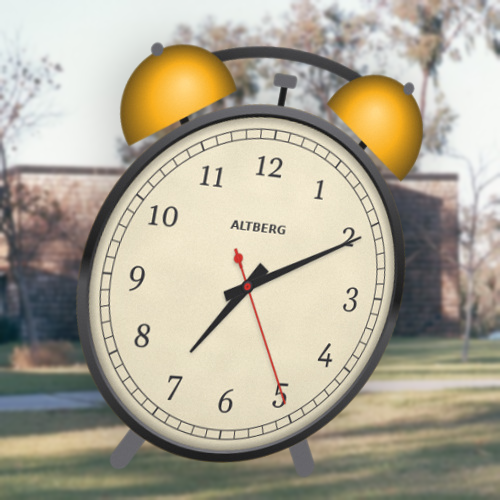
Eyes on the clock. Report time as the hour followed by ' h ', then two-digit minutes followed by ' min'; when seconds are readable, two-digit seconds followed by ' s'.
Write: 7 h 10 min 25 s
